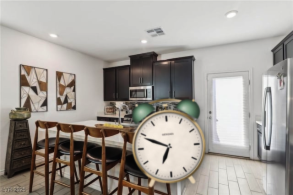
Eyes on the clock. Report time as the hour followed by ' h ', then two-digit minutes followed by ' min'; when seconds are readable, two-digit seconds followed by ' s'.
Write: 6 h 49 min
